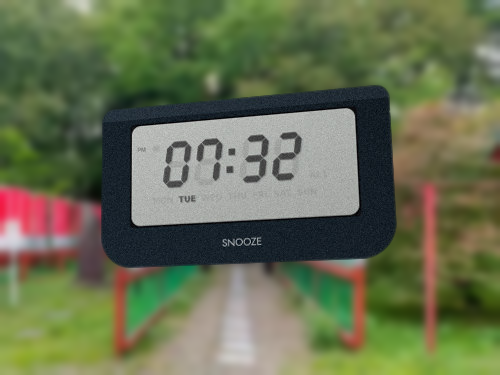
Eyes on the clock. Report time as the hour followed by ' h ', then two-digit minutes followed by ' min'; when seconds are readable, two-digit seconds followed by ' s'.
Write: 7 h 32 min
